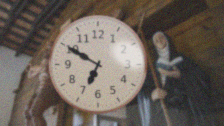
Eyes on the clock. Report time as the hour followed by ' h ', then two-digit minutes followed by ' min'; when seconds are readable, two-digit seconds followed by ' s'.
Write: 6 h 50 min
